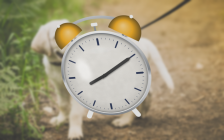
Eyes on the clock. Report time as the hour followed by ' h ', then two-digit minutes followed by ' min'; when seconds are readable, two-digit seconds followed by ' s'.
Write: 8 h 10 min
